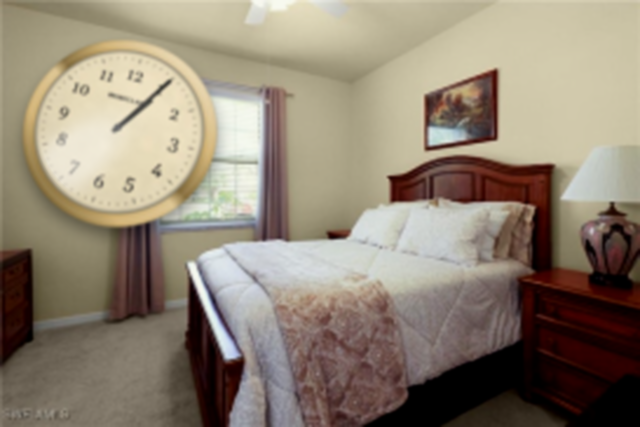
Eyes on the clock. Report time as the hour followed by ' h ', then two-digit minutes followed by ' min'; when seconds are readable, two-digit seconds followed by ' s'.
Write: 1 h 05 min
